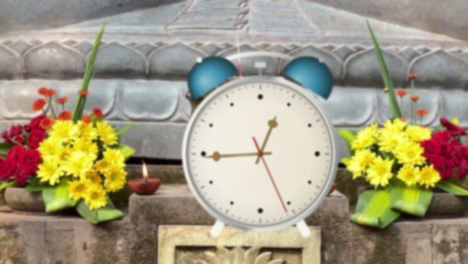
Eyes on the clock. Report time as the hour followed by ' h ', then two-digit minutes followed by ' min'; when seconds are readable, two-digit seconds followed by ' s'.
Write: 12 h 44 min 26 s
